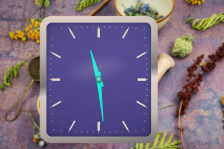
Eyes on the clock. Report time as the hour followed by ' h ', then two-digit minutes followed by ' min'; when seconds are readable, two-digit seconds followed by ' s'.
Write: 11 h 29 min
